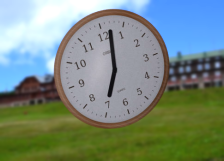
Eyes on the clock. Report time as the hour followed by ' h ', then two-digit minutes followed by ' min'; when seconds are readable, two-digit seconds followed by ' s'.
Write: 7 h 02 min
